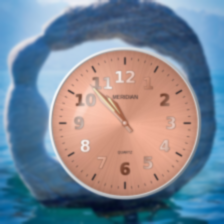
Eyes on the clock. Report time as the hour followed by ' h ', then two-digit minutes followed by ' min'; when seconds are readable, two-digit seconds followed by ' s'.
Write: 10 h 53 min
